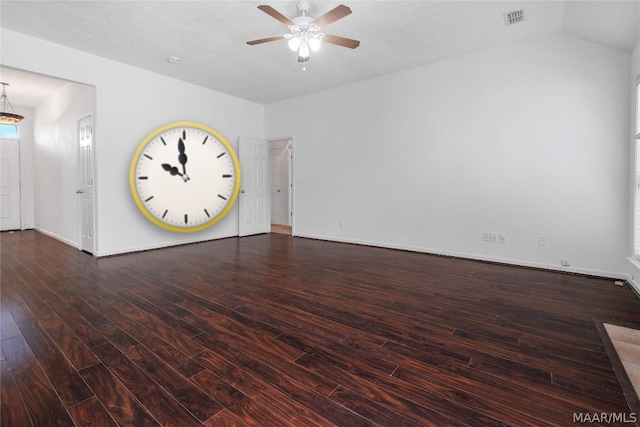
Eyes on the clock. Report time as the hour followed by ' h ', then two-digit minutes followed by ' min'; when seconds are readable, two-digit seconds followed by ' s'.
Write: 9 h 59 min
